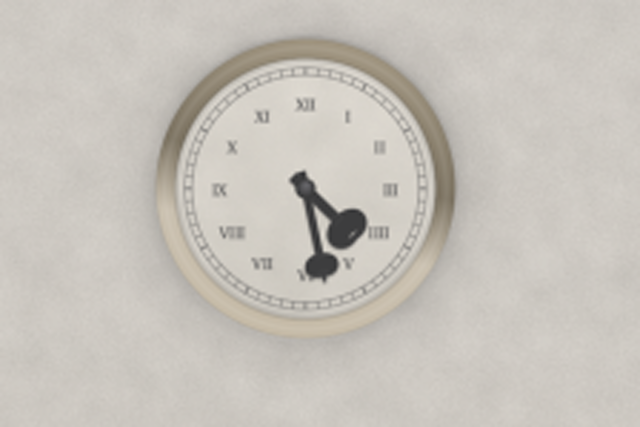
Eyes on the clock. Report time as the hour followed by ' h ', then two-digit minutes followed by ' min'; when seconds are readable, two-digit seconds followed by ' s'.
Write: 4 h 28 min
